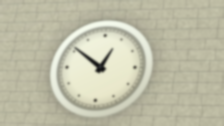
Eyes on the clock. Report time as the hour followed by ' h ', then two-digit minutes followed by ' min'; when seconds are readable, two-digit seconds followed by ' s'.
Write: 12 h 51 min
